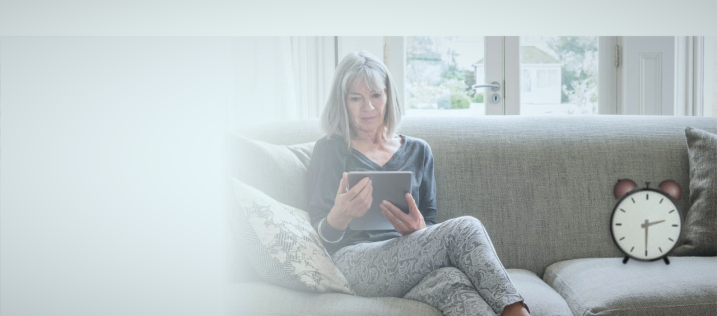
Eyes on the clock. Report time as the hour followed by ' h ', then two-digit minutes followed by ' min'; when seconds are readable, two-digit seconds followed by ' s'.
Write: 2 h 30 min
